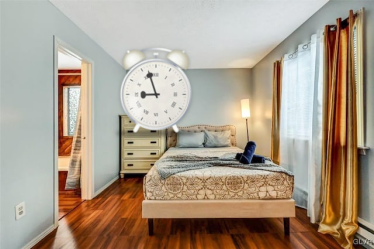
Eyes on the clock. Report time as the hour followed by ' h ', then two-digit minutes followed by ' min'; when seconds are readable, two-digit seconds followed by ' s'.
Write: 8 h 57 min
